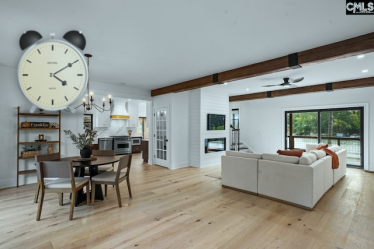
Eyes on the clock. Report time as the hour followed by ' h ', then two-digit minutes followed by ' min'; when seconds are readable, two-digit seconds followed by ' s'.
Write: 4 h 10 min
